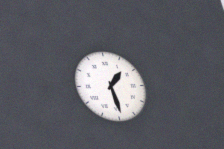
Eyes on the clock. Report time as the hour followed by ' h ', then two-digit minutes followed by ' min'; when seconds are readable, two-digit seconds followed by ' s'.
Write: 1 h 29 min
